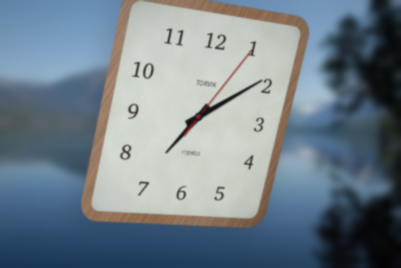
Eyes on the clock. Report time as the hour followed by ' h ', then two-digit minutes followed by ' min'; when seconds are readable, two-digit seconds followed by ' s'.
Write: 7 h 09 min 05 s
